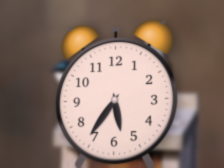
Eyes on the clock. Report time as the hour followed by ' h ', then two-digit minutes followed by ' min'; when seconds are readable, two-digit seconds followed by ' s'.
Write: 5 h 36 min
